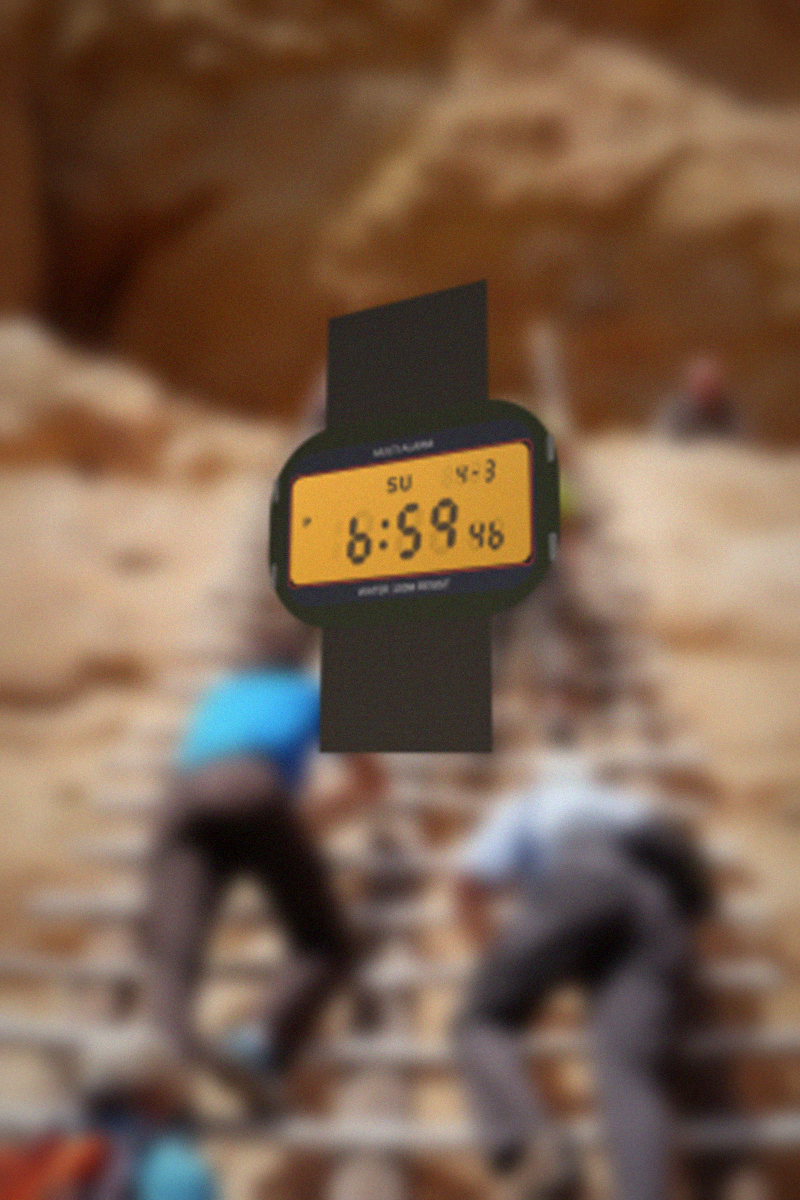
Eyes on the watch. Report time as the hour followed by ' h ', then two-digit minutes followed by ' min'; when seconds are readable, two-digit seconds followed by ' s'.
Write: 6 h 59 min 46 s
